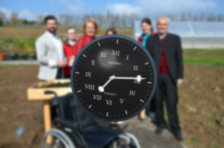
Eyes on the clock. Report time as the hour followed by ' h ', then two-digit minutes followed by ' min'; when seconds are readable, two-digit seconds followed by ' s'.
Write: 7 h 14 min
